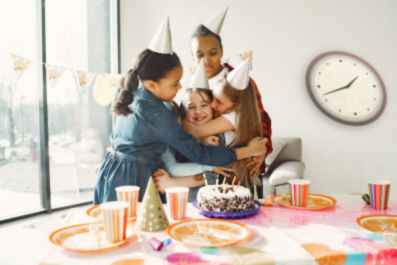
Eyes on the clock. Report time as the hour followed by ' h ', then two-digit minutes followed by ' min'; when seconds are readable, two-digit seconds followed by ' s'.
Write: 1 h 42 min
